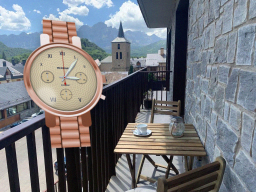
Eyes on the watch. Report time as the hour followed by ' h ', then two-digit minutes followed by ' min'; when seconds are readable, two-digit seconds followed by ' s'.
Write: 3 h 06 min
